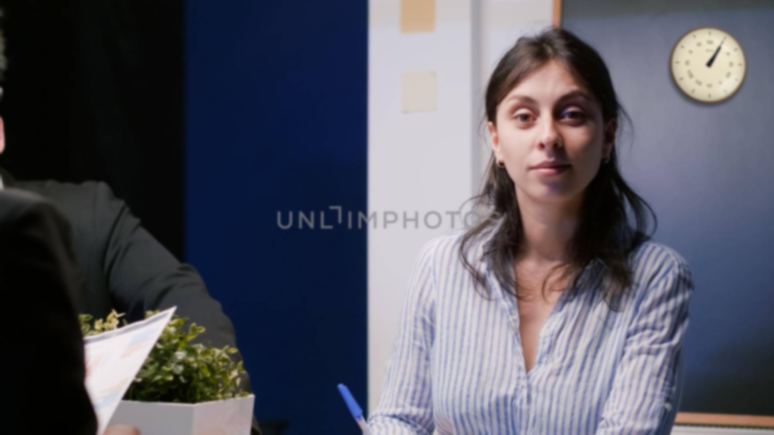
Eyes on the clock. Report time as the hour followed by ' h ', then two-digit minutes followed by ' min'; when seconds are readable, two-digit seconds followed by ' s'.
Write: 1 h 05 min
